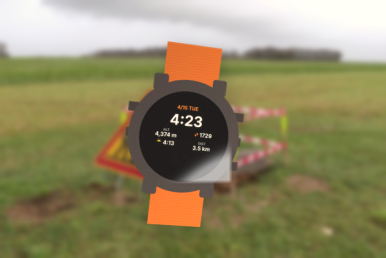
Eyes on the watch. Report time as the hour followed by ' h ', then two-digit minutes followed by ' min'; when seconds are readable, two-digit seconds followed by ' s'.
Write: 4 h 23 min
